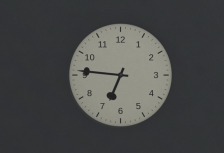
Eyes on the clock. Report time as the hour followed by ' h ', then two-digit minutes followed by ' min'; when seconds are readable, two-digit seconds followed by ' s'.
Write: 6 h 46 min
